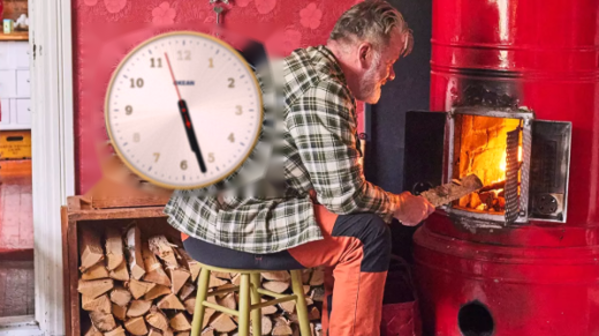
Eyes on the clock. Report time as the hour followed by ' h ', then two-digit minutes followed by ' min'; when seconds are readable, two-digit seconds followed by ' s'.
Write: 5 h 26 min 57 s
